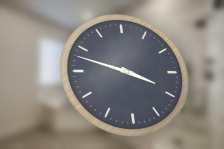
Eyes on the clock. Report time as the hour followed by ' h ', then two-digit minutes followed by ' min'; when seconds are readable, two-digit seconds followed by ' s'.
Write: 3 h 48 min
